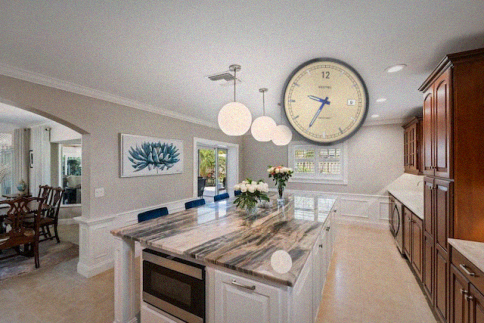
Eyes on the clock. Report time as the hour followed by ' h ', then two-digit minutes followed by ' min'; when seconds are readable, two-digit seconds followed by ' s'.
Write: 9 h 35 min
